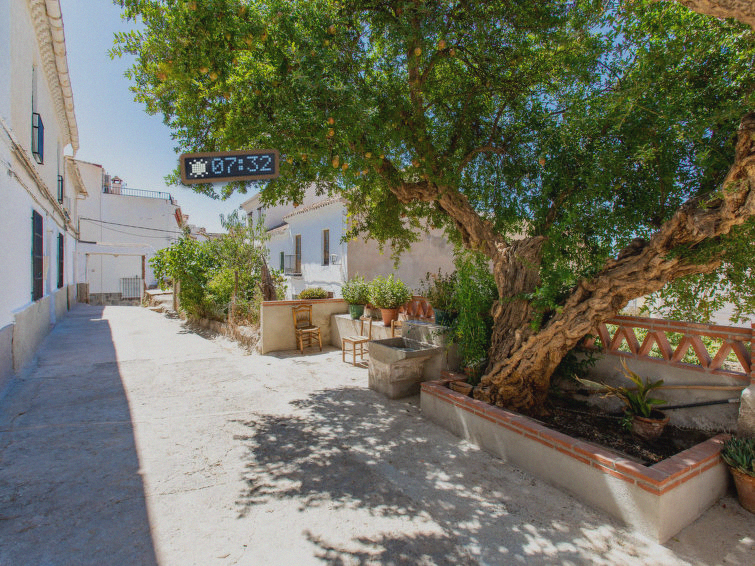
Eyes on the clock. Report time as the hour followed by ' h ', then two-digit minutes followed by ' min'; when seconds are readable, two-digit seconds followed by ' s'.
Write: 7 h 32 min
